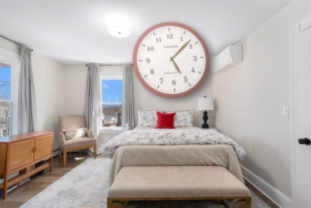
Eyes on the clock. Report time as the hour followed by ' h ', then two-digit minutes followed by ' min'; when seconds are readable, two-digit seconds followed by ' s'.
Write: 5 h 08 min
